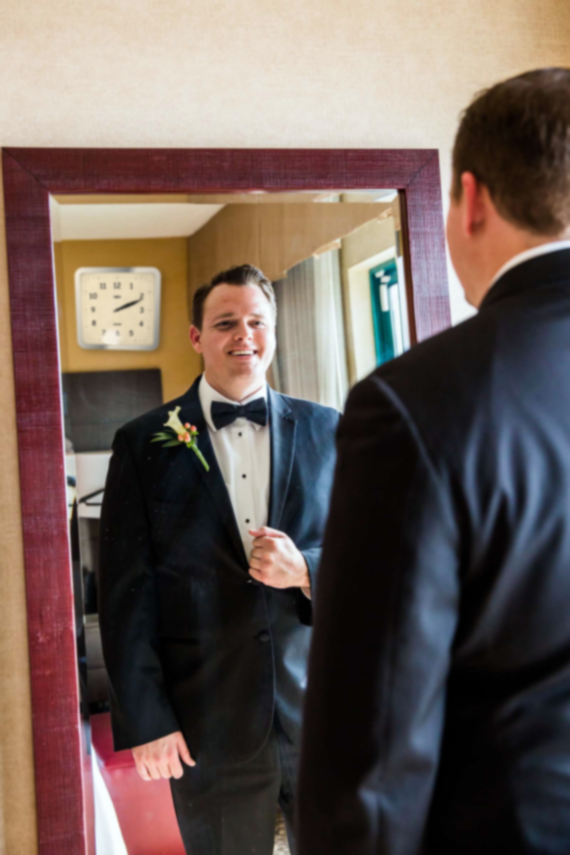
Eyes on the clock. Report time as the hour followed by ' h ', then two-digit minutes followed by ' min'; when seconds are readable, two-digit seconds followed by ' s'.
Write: 2 h 11 min
